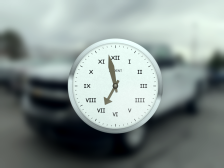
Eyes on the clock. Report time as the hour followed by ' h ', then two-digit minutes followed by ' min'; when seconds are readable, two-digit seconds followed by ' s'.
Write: 6 h 58 min
